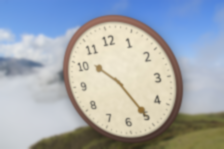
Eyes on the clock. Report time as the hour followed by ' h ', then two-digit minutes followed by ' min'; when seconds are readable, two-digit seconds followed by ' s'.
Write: 10 h 25 min
